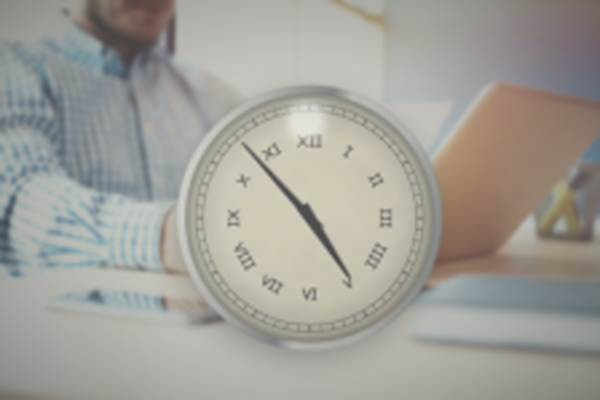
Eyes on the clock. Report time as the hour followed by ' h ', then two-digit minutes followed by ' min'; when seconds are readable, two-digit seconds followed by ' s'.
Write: 4 h 53 min
